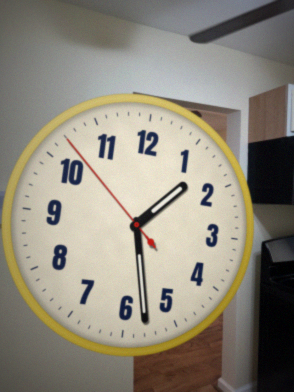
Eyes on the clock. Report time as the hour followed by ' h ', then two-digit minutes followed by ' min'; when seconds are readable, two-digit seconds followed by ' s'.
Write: 1 h 27 min 52 s
